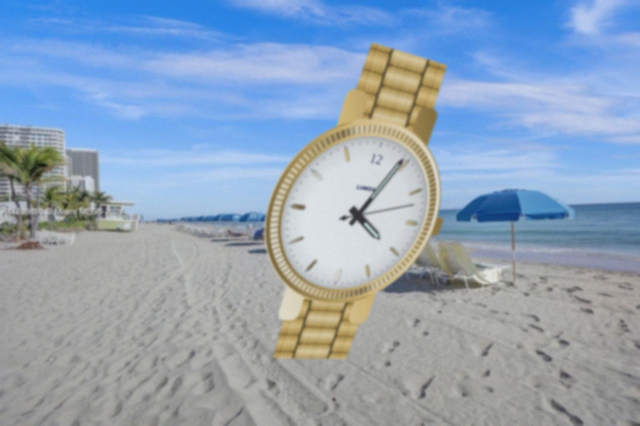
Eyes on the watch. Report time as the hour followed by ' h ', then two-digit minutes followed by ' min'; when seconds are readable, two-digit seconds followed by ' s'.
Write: 4 h 04 min 12 s
